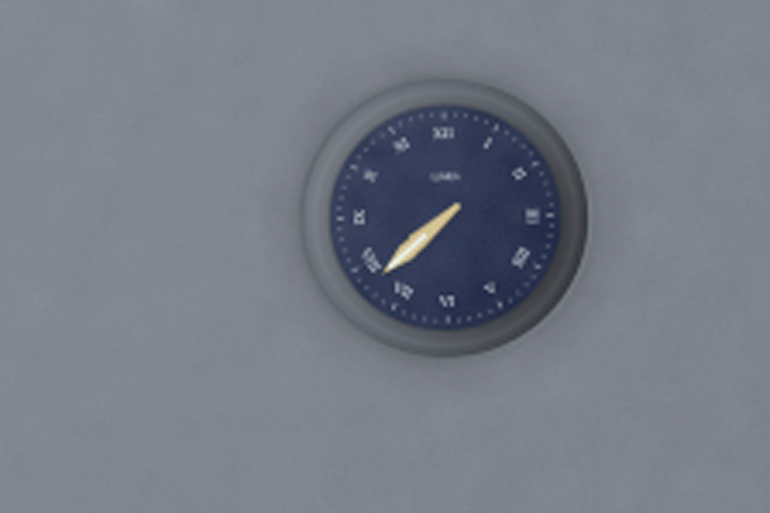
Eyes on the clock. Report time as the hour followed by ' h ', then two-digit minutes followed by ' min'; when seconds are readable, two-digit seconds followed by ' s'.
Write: 7 h 38 min
